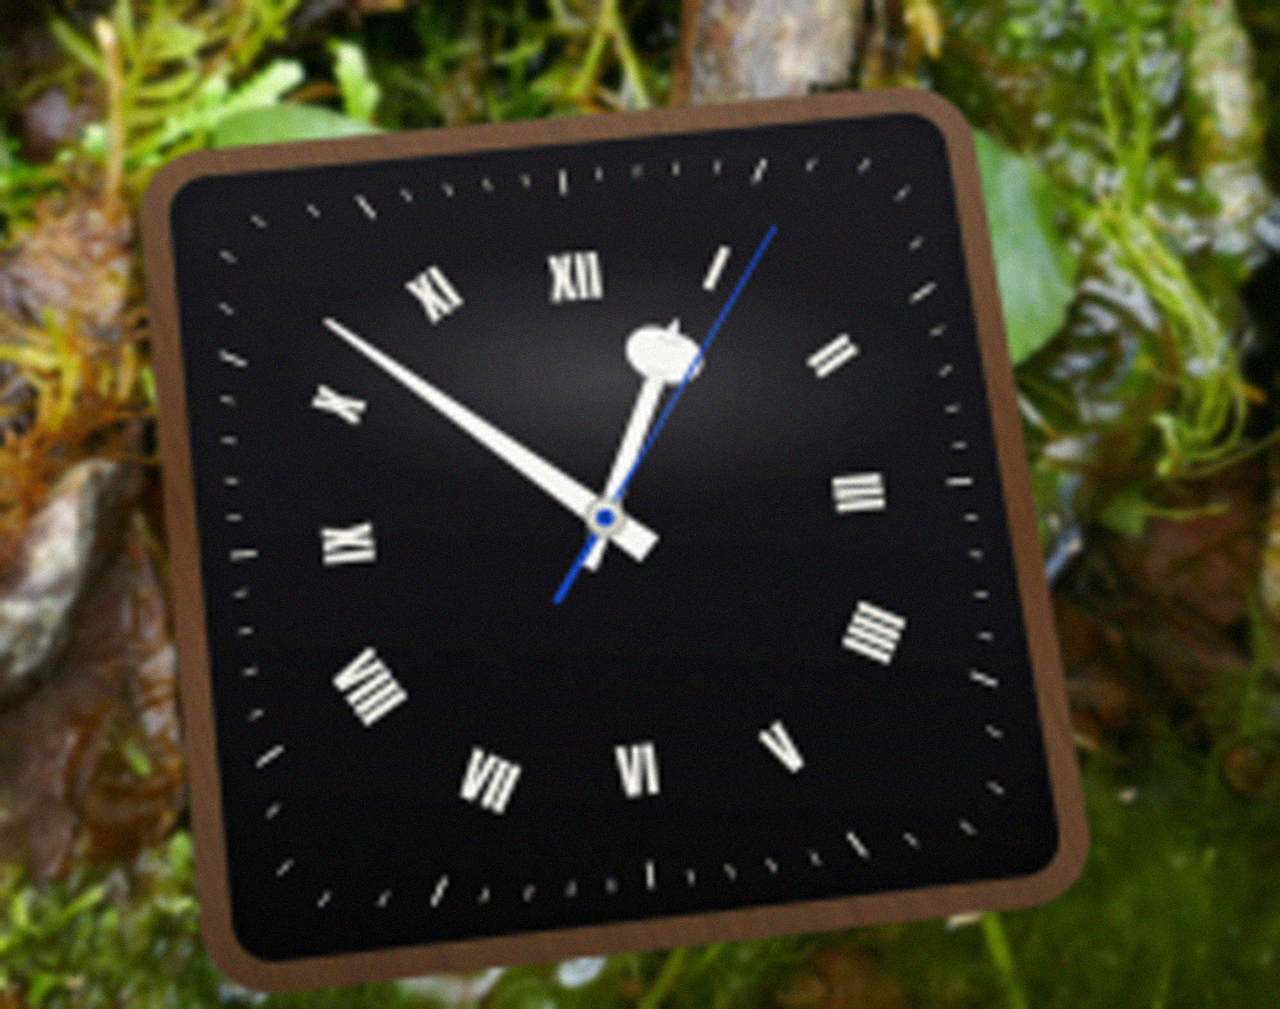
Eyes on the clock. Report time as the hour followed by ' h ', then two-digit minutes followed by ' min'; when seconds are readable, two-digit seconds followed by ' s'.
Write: 12 h 52 min 06 s
